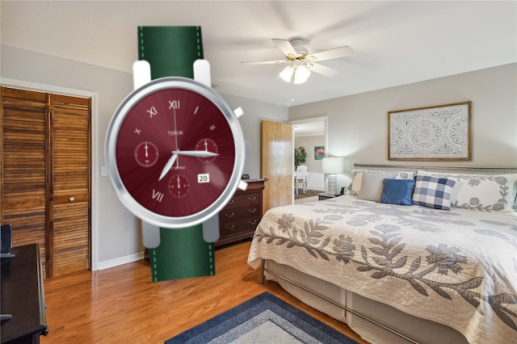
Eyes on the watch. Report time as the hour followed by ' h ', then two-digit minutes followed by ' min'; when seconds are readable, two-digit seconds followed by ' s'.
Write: 7 h 16 min
